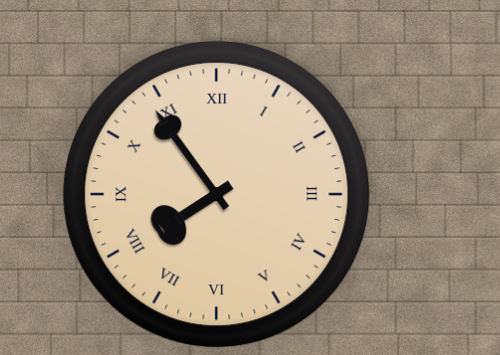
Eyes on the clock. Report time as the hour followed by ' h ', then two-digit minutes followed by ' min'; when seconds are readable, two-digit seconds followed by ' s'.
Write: 7 h 54 min
